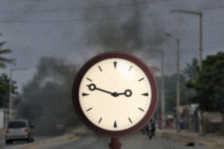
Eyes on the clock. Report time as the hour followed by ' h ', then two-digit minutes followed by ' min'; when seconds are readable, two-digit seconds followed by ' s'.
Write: 2 h 48 min
